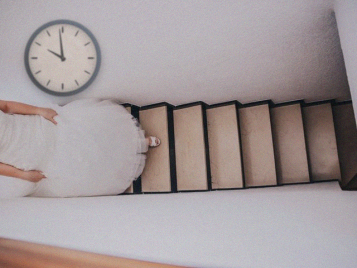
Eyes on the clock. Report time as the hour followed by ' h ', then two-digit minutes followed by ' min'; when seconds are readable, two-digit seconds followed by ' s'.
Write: 9 h 59 min
